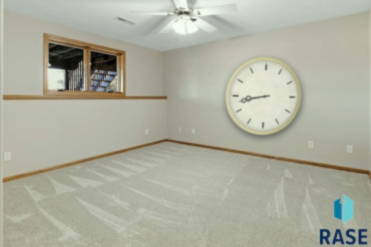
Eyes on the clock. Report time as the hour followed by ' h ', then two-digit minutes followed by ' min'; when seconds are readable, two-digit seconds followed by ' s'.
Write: 8 h 43 min
